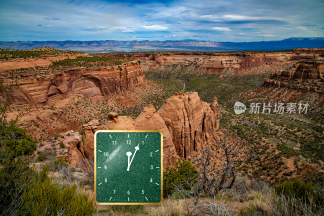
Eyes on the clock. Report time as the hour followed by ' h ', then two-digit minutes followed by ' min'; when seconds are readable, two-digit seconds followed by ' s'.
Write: 12 h 04 min
